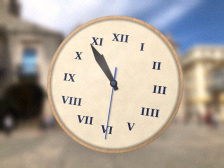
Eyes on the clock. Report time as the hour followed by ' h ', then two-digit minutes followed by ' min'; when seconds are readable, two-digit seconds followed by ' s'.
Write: 10 h 53 min 30 s
